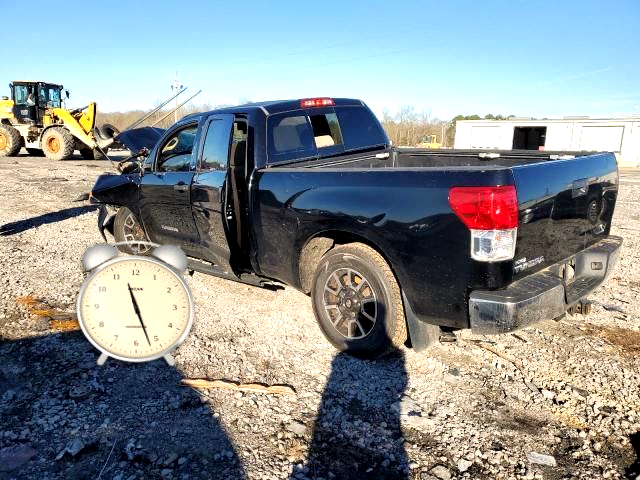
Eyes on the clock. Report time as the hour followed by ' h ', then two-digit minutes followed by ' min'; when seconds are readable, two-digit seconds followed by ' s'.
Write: 11 h 27 min
